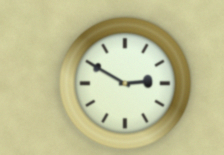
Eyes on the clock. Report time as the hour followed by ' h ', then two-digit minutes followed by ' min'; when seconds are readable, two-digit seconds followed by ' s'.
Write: 2 h 50 min
